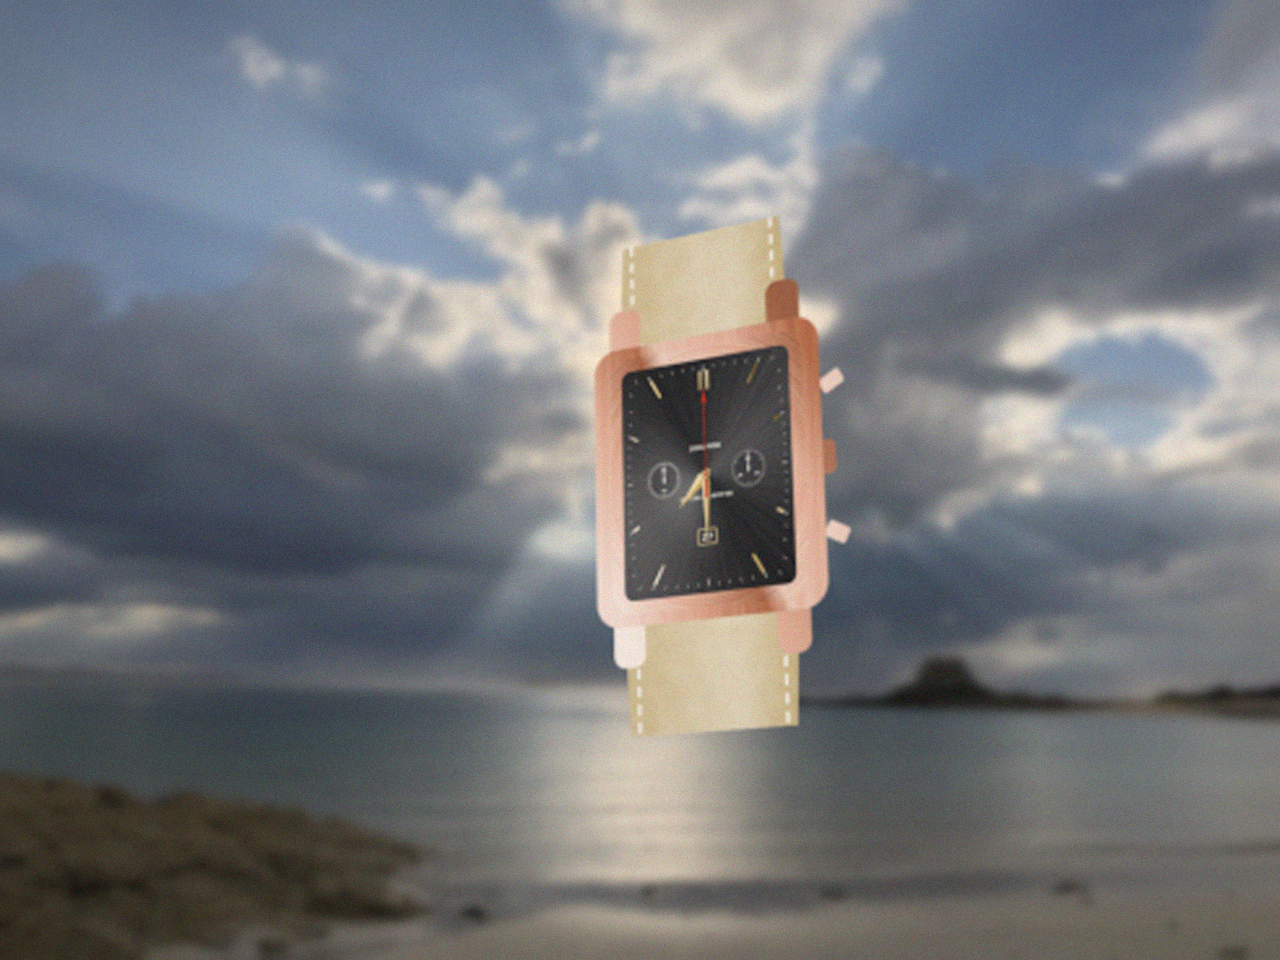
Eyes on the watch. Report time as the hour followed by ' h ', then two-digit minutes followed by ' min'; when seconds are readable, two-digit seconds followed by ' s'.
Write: 7 h 30 min
